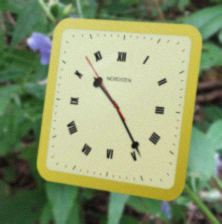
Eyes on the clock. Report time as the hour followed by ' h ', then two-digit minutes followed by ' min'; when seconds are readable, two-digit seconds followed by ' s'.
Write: 10 h 23 min 53 s
